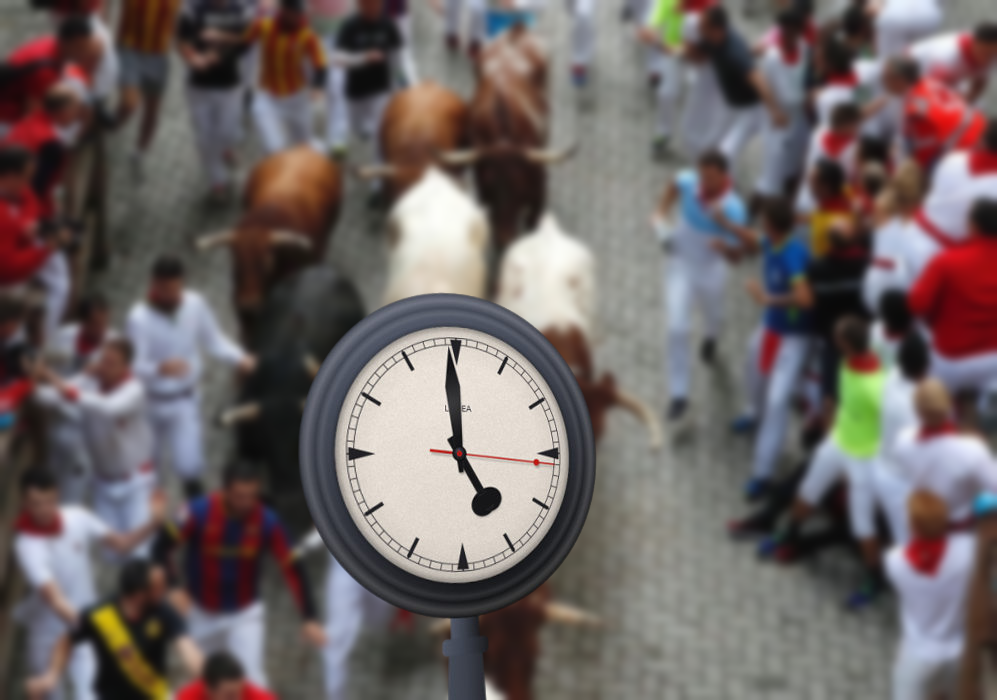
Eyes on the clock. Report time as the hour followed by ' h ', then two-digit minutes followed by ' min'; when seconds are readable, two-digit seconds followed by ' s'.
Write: 4 h 59 min 16 s
